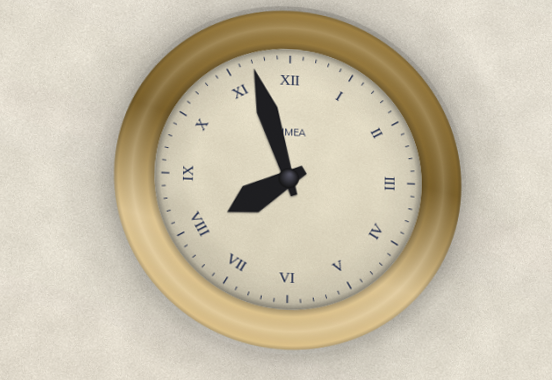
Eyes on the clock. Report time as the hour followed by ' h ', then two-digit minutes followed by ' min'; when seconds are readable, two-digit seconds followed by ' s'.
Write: 7 h 57 min
